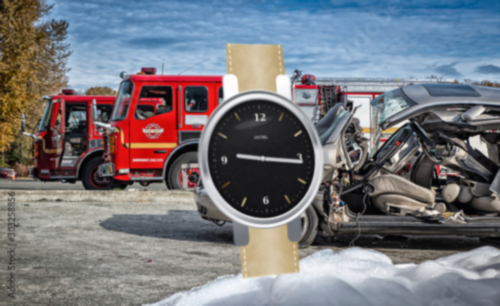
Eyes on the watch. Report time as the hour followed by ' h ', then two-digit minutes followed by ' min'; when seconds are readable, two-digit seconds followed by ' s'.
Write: 9 h 16 min
